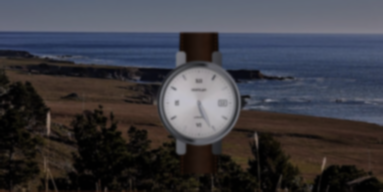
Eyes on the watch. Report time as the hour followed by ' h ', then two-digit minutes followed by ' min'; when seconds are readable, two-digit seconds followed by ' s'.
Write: 5 h 26 min
